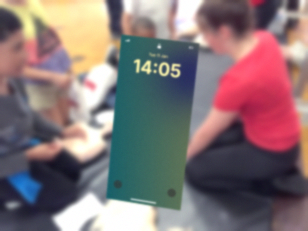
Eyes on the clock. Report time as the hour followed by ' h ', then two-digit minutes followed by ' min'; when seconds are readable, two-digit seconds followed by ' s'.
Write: 14 h 05 min
